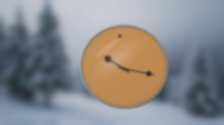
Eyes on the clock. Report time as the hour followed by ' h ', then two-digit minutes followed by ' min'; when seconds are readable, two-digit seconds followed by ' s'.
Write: 10 h 18 min
